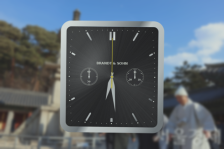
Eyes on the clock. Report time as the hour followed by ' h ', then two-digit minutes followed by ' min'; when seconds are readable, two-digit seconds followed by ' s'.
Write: 6 h 29 min
